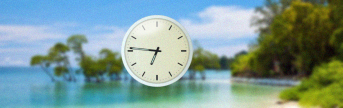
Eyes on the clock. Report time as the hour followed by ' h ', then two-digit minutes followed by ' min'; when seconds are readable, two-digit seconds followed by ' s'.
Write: 6 h 46 min
